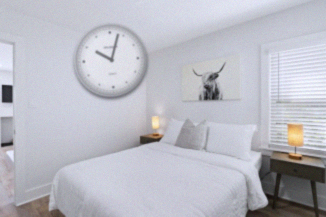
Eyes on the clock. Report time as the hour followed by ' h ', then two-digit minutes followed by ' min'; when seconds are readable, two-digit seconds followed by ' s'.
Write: 10 h 03 min
